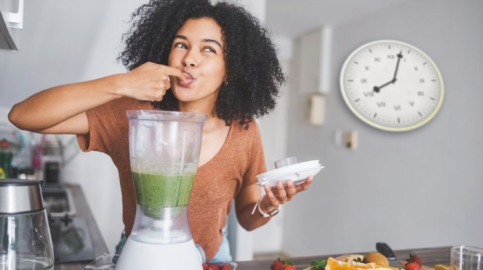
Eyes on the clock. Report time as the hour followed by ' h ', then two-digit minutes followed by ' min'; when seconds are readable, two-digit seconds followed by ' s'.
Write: 8 h 03 min
